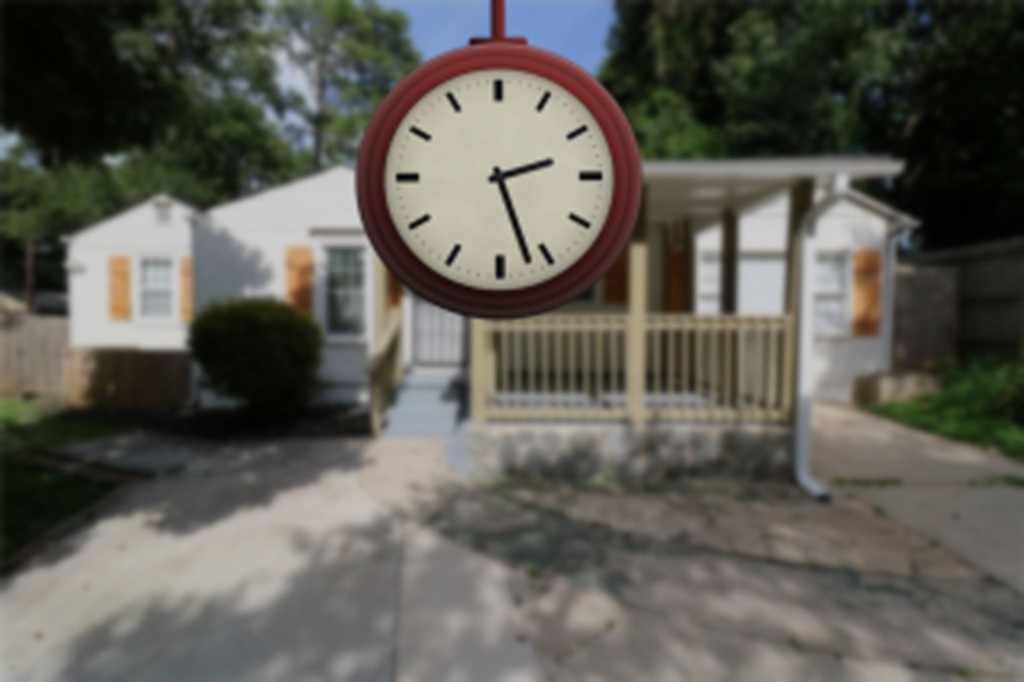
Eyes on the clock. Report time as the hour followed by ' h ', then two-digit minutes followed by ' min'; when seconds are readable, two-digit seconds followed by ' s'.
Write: 2 h 27 min
